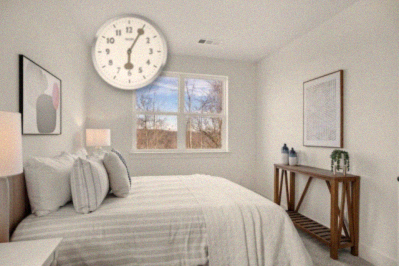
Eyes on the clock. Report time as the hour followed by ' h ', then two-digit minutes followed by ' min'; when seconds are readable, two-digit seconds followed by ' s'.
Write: 6 h 05 min
